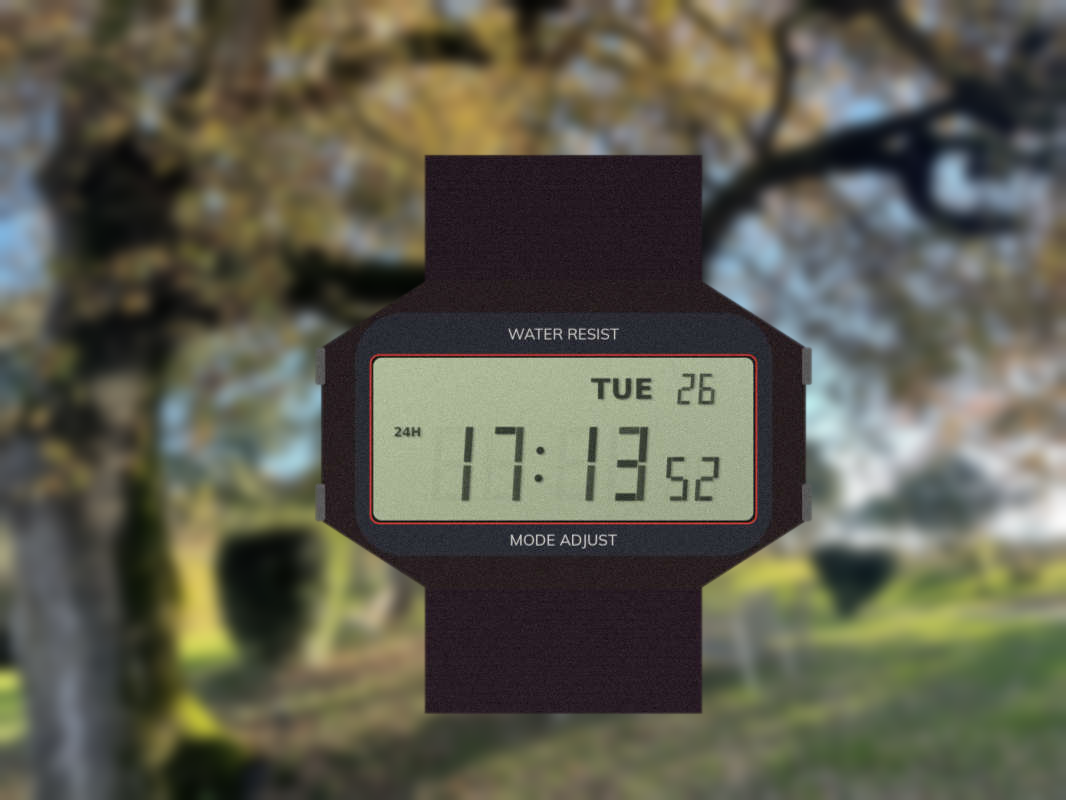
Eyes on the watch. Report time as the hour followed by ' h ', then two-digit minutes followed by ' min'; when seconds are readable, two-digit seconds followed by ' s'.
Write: 17 h 13 min 52 s
